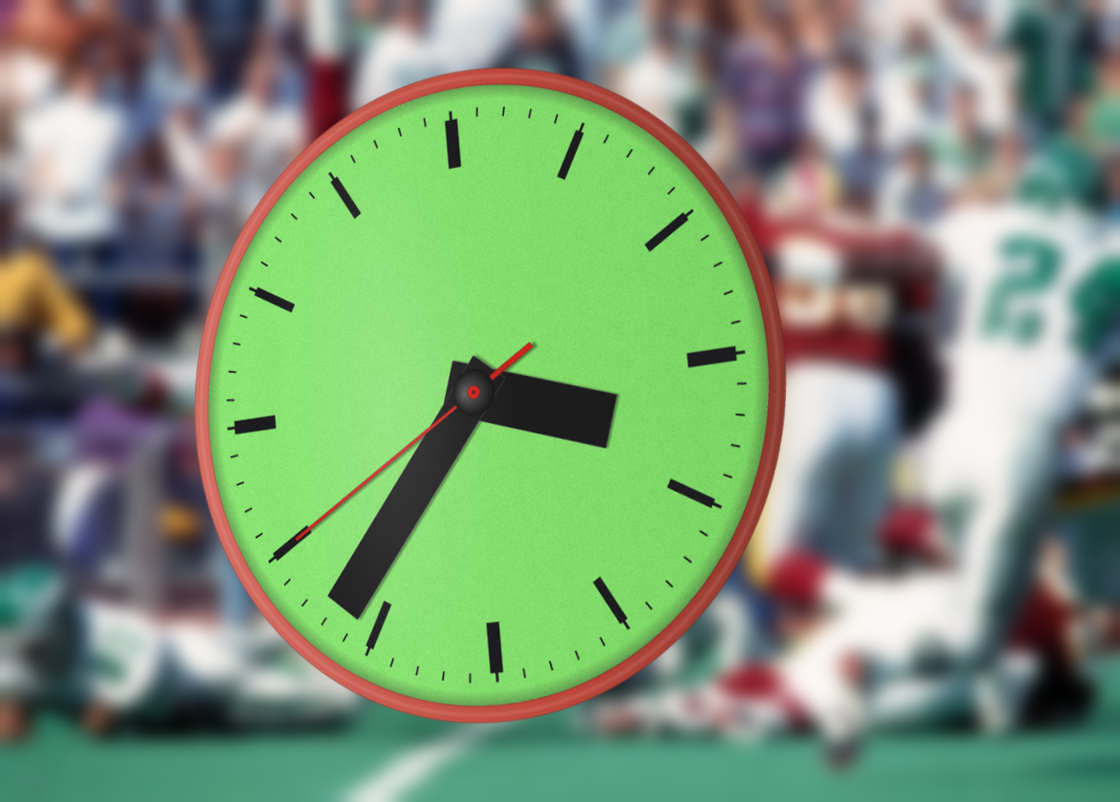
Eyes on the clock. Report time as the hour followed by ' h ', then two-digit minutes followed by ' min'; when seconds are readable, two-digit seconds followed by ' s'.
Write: 3 h 36 min 40 s
